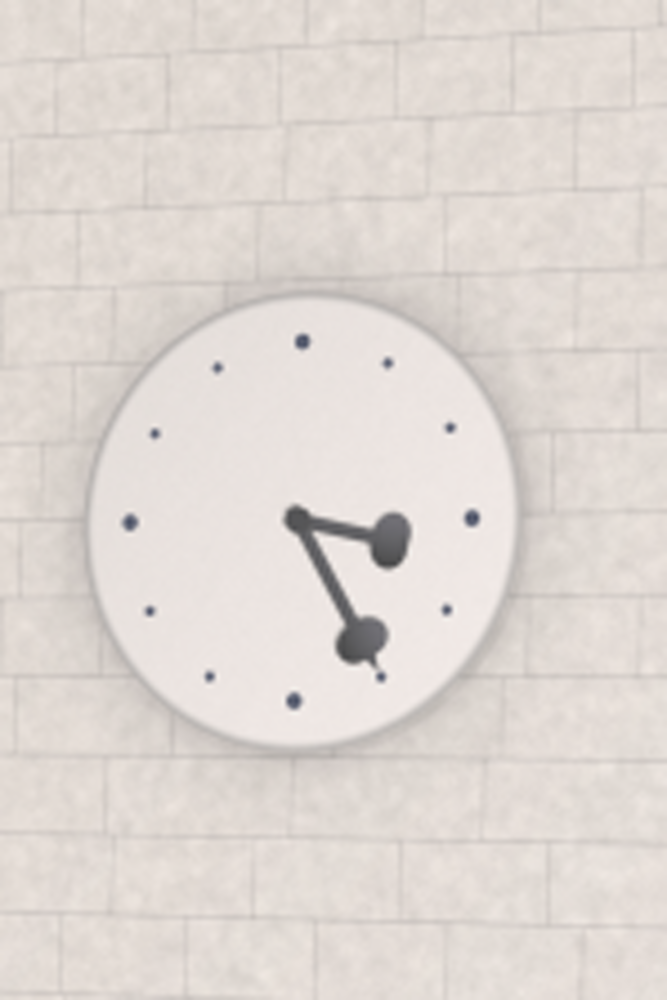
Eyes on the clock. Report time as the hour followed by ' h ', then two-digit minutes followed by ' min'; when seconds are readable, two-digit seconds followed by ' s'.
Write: 3 h 25 min
